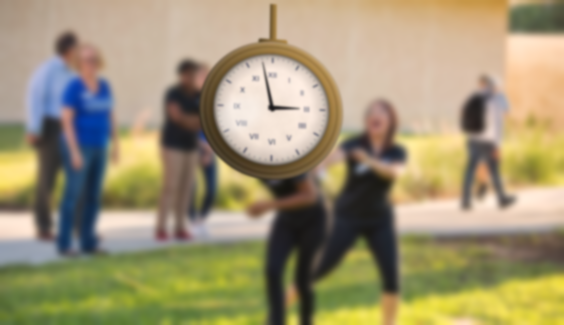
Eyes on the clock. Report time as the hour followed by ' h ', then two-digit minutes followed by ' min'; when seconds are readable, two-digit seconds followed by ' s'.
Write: 2 h 58 min
